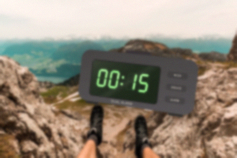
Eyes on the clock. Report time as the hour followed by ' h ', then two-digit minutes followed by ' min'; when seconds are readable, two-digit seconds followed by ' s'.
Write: 0 h 15 min
